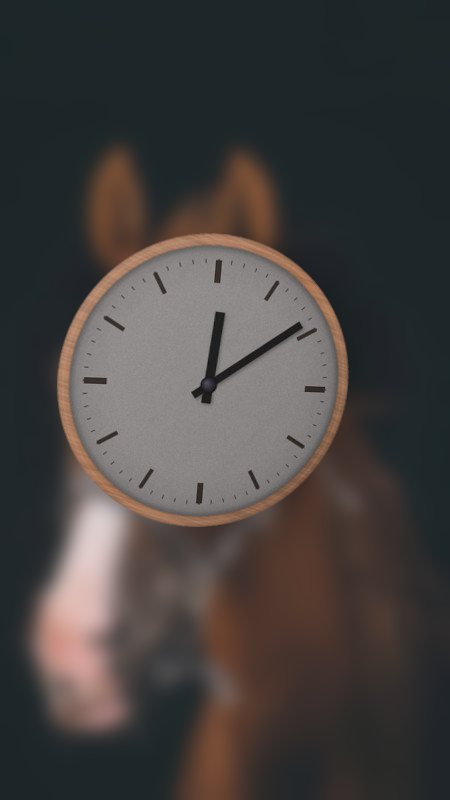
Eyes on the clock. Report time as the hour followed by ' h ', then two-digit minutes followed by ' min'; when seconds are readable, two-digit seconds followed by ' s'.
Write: 12 h 09 min
